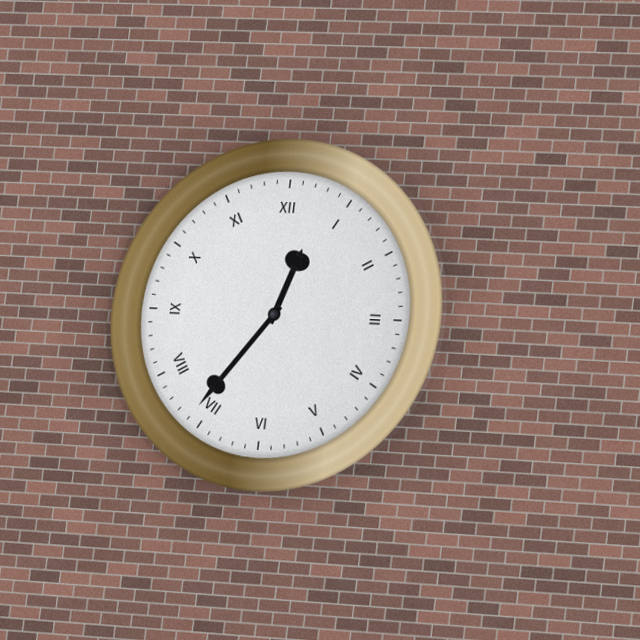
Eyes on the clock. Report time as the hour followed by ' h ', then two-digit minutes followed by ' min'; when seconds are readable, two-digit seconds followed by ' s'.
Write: 12 h 36 min
